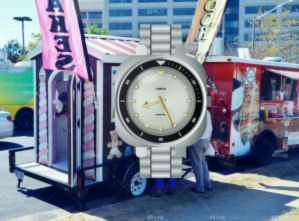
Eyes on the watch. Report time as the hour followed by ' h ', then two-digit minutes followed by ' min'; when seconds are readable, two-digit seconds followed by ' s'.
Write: 8 h 26 min
